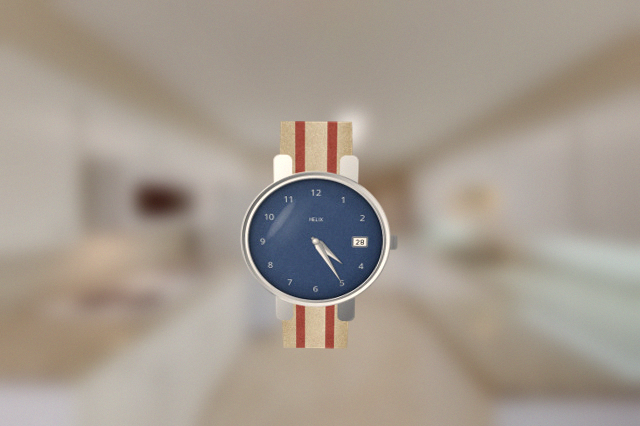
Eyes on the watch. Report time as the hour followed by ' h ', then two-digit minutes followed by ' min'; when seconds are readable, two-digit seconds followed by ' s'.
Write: 4 h 25 min
